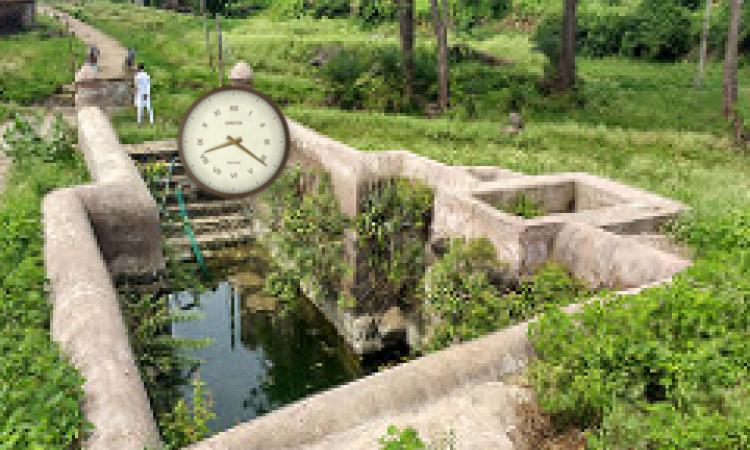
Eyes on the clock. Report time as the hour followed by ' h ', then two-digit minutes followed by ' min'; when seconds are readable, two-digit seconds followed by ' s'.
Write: 8 h 21 min
